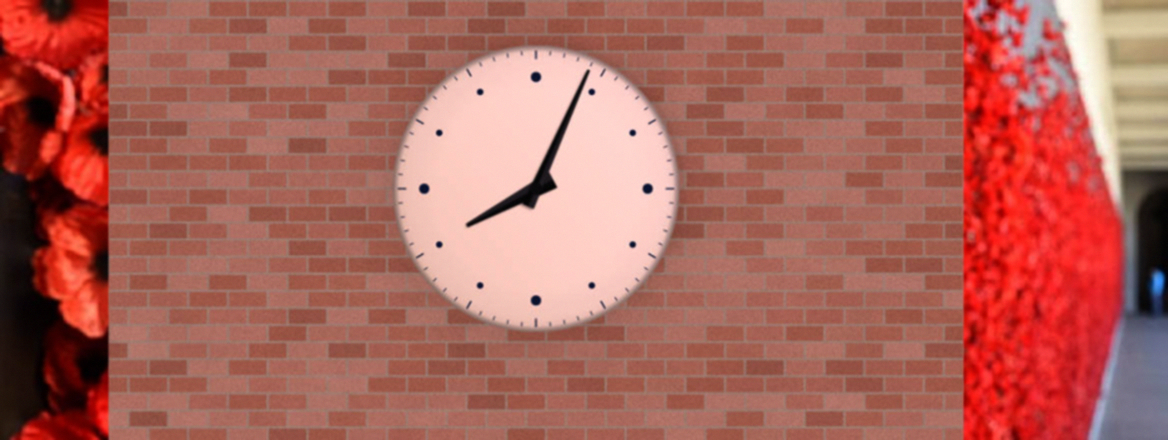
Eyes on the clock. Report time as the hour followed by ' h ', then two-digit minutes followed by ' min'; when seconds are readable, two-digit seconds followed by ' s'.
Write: 8 h 04 min
